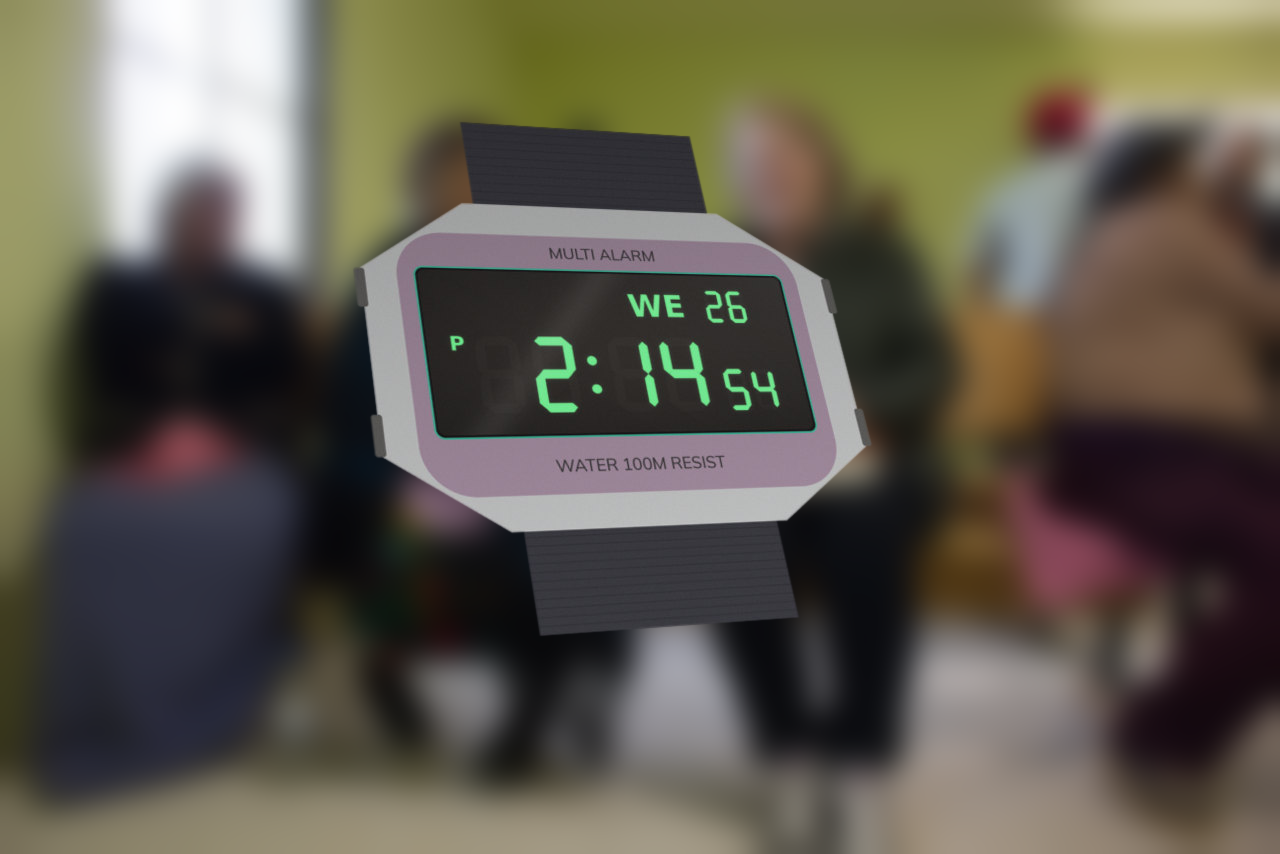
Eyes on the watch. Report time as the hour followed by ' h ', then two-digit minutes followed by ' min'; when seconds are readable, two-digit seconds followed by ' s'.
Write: 2 h 14 min 54 s
